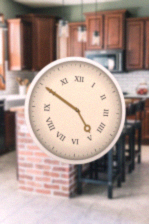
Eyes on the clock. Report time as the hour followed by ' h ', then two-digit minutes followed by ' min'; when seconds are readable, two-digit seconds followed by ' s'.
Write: 4 h 50 min
